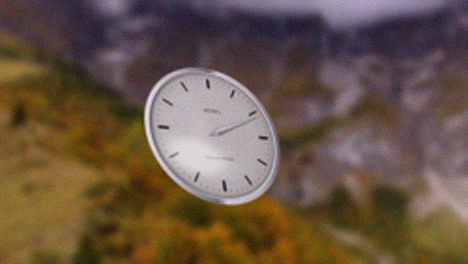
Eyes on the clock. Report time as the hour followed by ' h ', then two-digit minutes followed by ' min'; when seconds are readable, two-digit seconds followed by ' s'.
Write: 2 h 11 min
